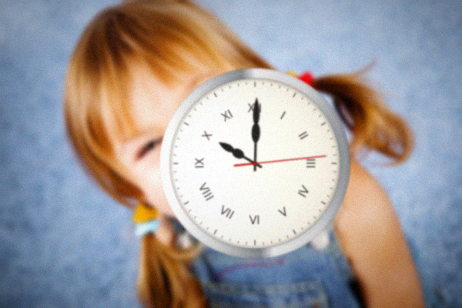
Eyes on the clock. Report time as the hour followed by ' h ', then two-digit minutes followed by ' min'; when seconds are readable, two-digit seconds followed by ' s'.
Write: 10 h 00 min 14 s
